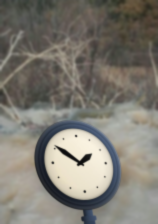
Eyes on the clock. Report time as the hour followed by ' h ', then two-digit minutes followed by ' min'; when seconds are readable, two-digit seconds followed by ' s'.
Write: 1 h 51 min
